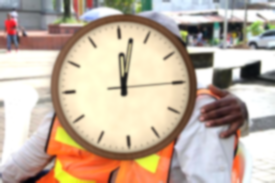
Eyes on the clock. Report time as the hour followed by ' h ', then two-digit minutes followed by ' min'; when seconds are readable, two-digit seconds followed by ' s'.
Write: 12 h 02 min 15 s
